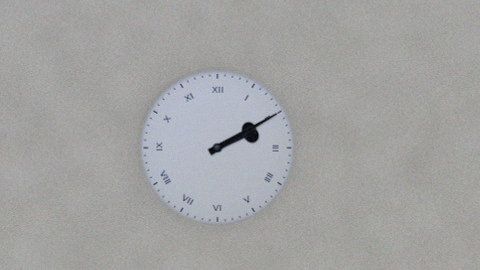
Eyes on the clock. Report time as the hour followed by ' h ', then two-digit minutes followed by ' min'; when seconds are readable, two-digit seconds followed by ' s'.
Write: 2 h 10 min
